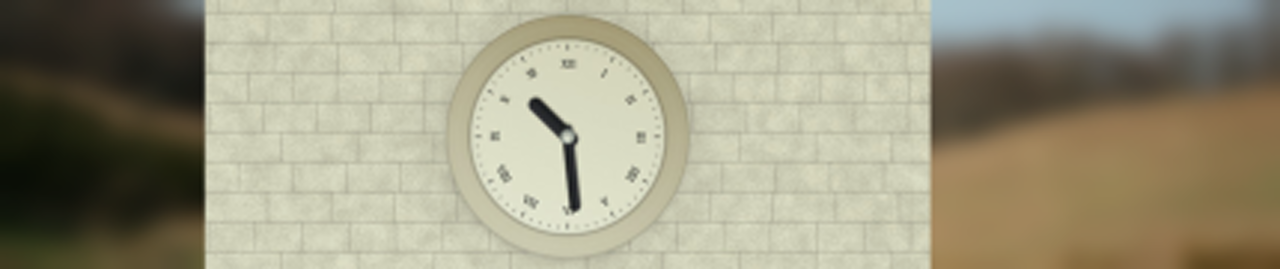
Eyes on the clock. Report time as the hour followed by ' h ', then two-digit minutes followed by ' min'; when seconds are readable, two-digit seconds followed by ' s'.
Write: 10 h 29 min
